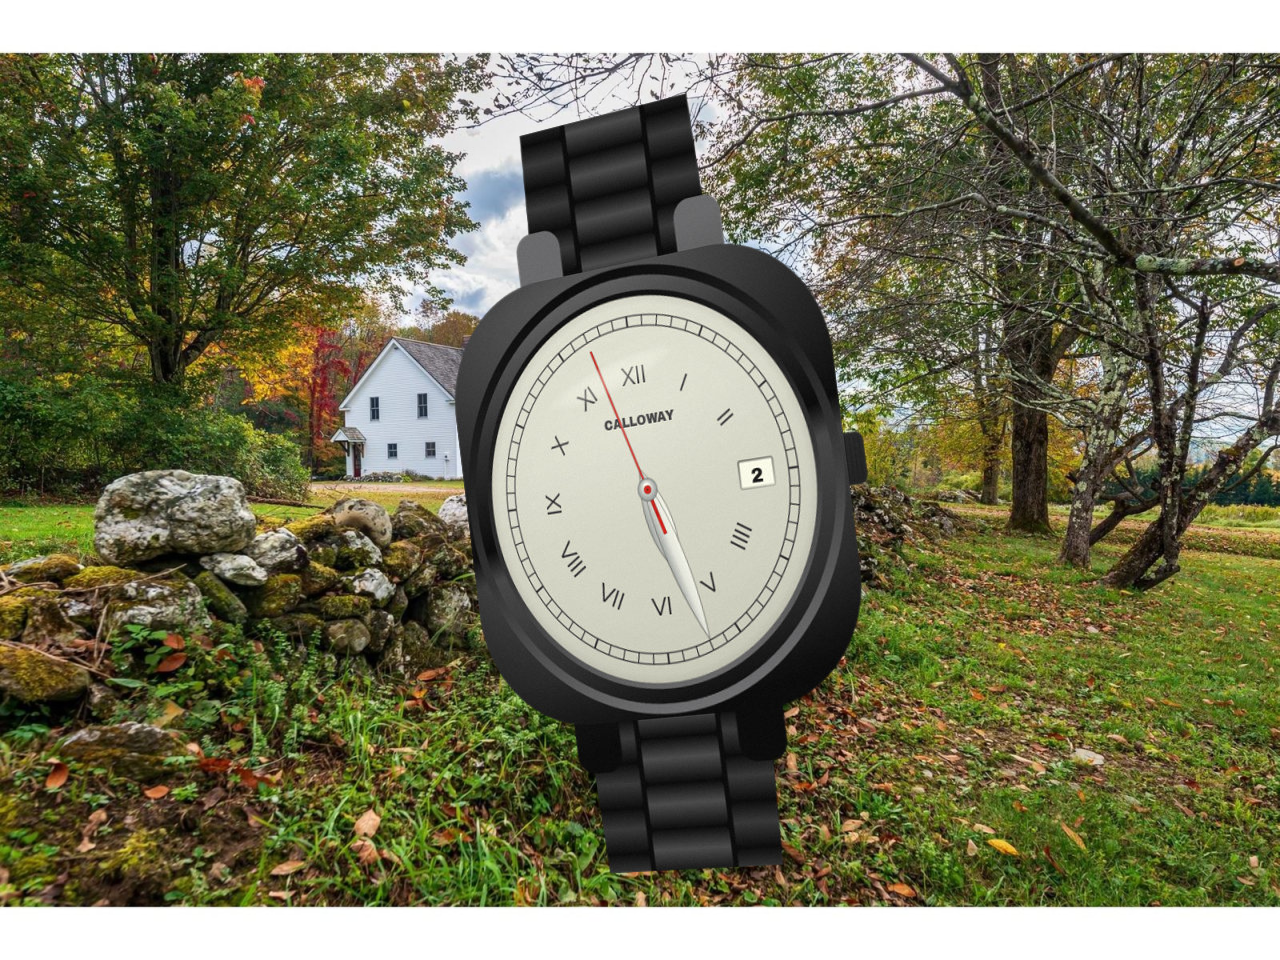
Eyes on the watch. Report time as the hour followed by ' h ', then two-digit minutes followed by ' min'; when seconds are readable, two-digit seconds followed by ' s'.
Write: 5 h 26 min 57 s
